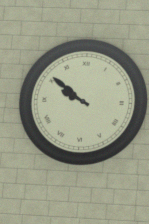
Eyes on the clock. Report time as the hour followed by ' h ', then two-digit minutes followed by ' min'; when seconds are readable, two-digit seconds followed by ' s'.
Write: 9 h 51 min
